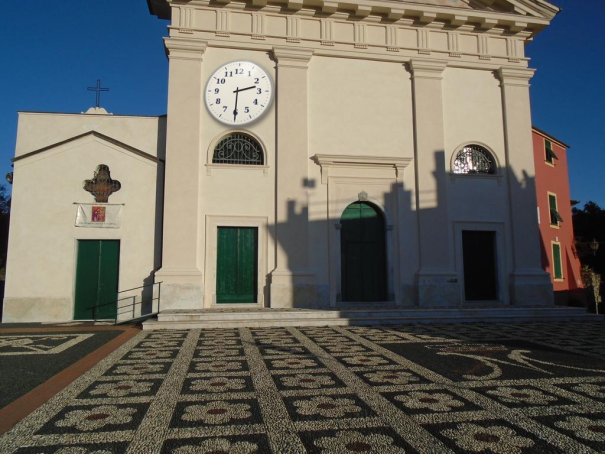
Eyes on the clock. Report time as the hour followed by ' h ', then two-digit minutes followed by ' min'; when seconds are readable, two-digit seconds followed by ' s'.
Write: 2 h 30 min
